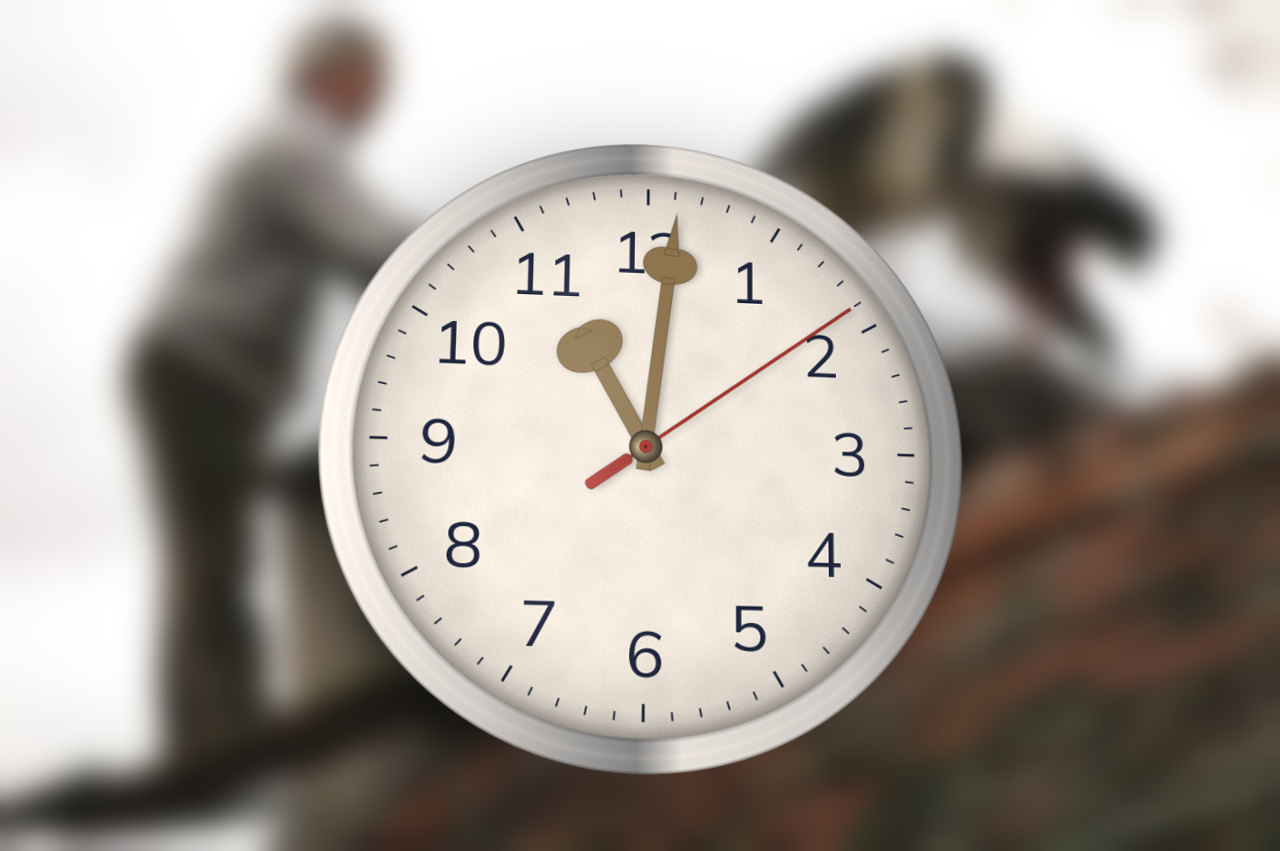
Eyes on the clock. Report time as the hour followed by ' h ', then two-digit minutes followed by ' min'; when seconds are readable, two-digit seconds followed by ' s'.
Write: 11 h 01 min 09 s
